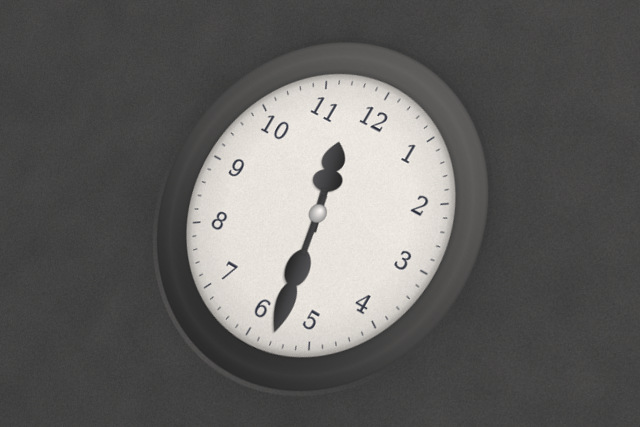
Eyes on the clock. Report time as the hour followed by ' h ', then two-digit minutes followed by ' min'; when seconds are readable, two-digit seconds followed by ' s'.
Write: 11 h 28 min
